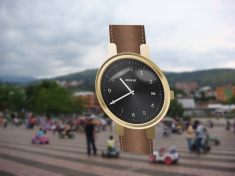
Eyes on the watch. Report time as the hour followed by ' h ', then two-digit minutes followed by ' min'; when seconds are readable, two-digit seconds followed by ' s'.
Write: 10 h 40 min
